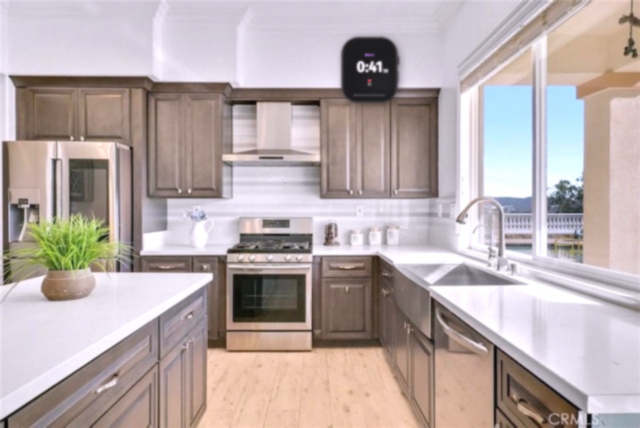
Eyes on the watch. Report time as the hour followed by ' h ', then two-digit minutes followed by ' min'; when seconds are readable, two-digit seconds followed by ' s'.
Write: 0 h 41 min
